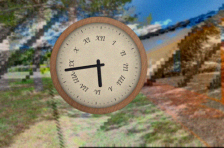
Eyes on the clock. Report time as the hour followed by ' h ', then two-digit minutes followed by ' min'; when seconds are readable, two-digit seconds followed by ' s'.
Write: 5 h 43 min
